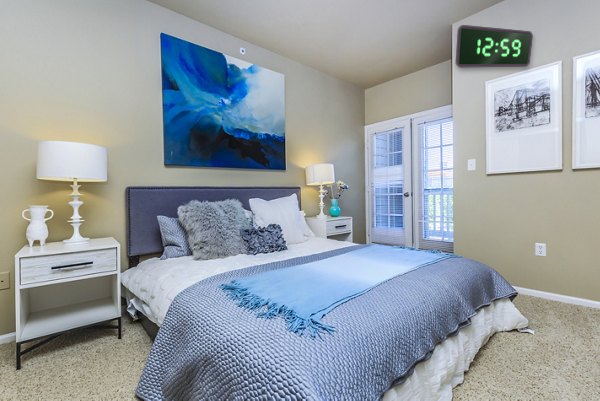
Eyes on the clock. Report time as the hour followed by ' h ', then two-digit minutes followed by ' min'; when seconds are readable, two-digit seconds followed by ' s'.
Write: 12 h 59 min
